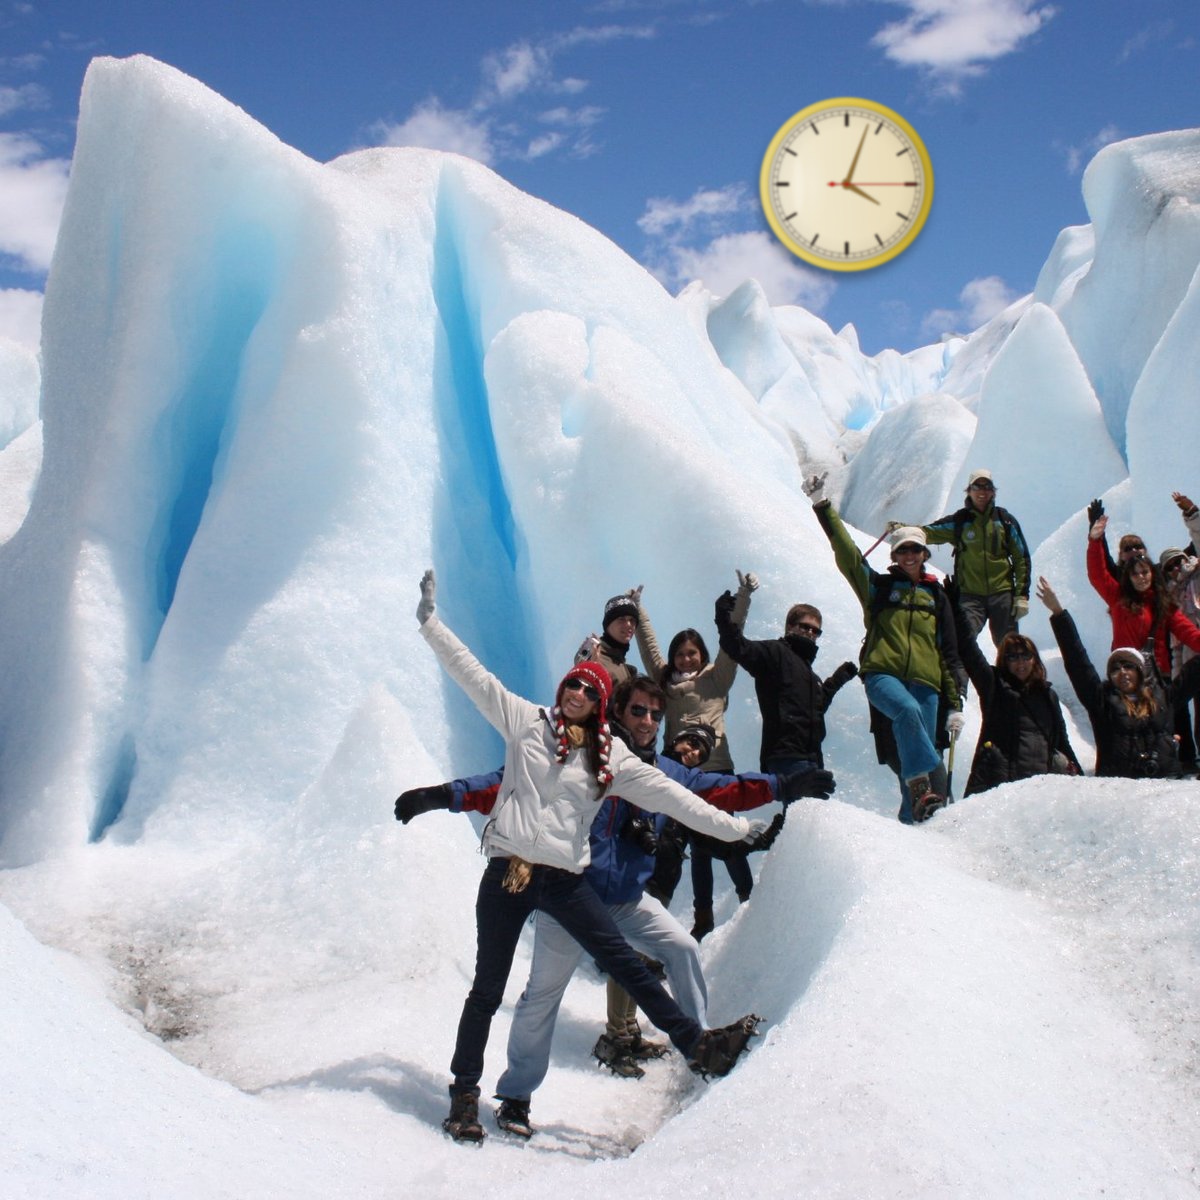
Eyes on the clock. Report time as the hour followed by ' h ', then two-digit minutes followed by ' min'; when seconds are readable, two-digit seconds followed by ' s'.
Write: 4 h 03 min 15 s
